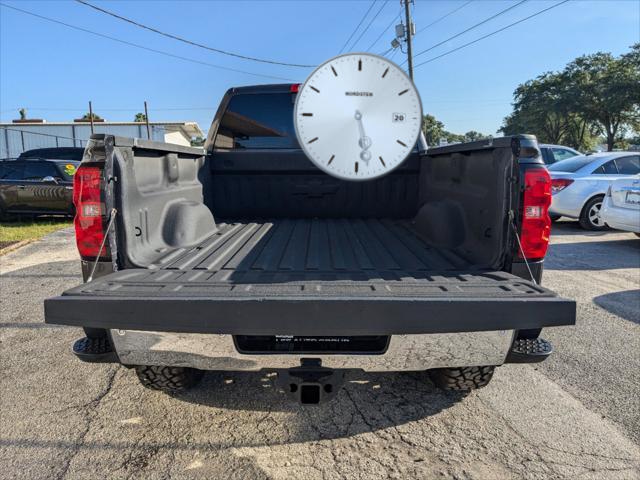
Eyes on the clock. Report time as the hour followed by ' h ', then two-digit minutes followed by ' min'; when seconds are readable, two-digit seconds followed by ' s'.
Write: 5 h 28 min
